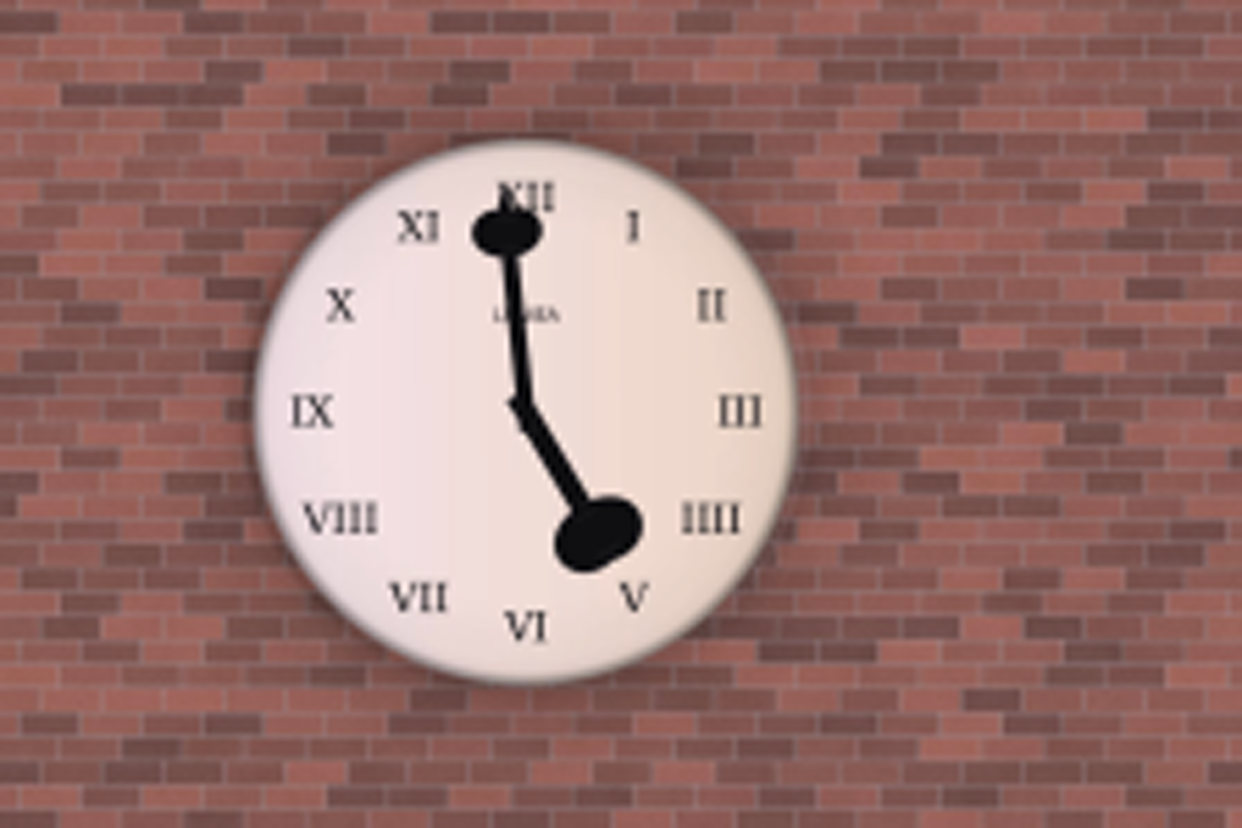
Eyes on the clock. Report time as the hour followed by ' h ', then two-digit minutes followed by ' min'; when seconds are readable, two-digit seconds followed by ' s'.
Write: 4 h 59 min
